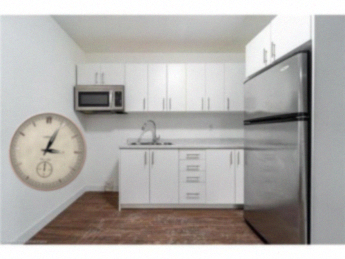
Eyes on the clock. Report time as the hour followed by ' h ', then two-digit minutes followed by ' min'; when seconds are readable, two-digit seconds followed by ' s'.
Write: 3 h 04 min
